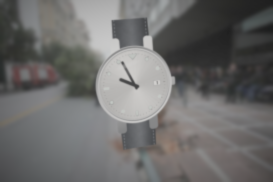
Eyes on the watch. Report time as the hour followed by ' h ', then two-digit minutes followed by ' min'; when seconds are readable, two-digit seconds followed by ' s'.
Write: 9 h 56 min
